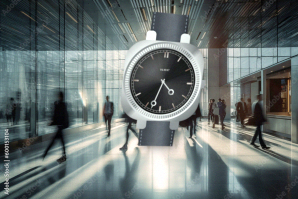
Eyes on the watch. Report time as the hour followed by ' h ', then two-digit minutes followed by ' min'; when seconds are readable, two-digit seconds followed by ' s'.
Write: 4 h 33 min
